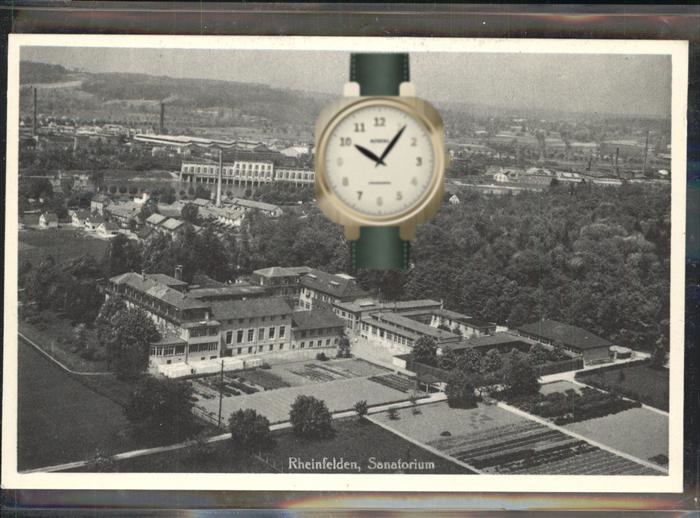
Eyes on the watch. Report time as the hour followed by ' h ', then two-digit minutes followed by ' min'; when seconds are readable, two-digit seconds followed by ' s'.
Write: 10 h 06 min
